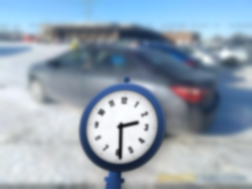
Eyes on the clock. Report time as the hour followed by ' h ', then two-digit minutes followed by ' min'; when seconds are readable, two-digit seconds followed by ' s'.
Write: 2 h 29 min
